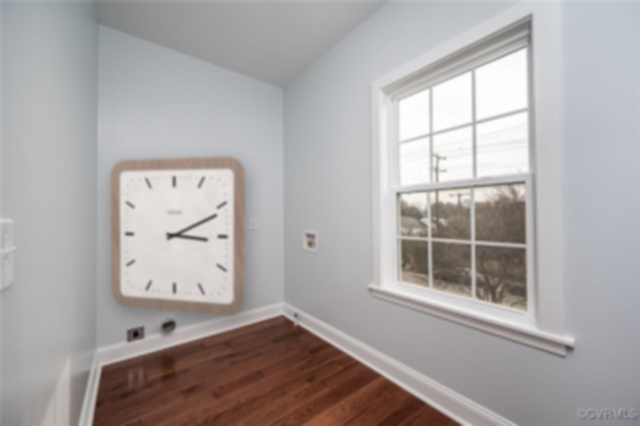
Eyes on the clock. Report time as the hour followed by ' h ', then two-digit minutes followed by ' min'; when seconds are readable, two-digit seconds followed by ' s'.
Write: 3 h 11 min
